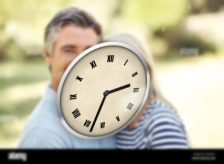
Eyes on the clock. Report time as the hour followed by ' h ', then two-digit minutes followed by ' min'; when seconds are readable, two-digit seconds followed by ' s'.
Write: 2 h 33 min
